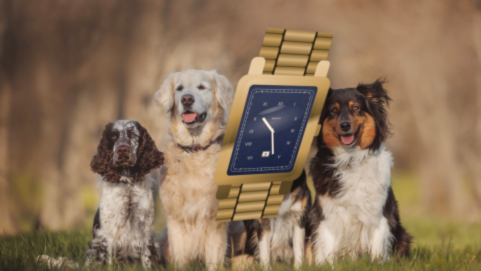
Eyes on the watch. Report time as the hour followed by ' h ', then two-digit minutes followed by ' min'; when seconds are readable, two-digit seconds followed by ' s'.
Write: 10 h 27 min
